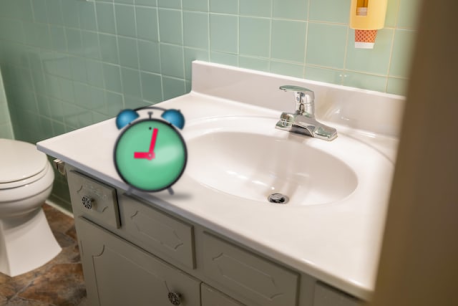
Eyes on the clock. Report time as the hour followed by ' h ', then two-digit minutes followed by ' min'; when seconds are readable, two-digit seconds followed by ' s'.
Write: 9 h 02 min
